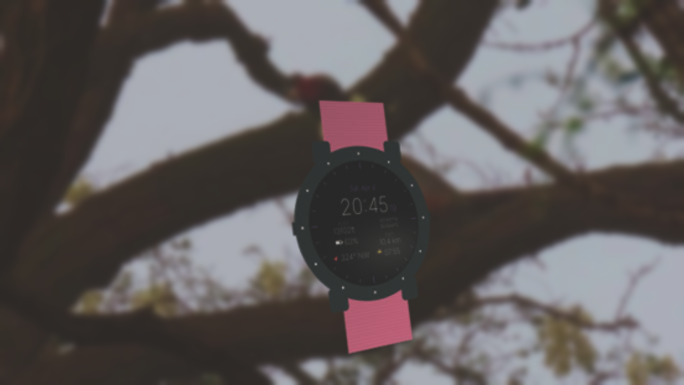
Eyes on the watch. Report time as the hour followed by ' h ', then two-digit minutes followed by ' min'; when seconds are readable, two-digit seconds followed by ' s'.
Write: 20 h 45 min
